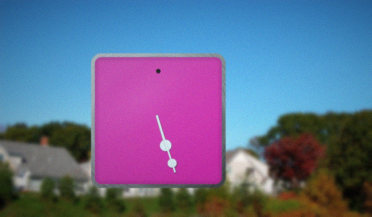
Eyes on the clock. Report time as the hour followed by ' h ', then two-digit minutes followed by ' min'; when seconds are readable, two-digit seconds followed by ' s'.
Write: 5 h 27 min
